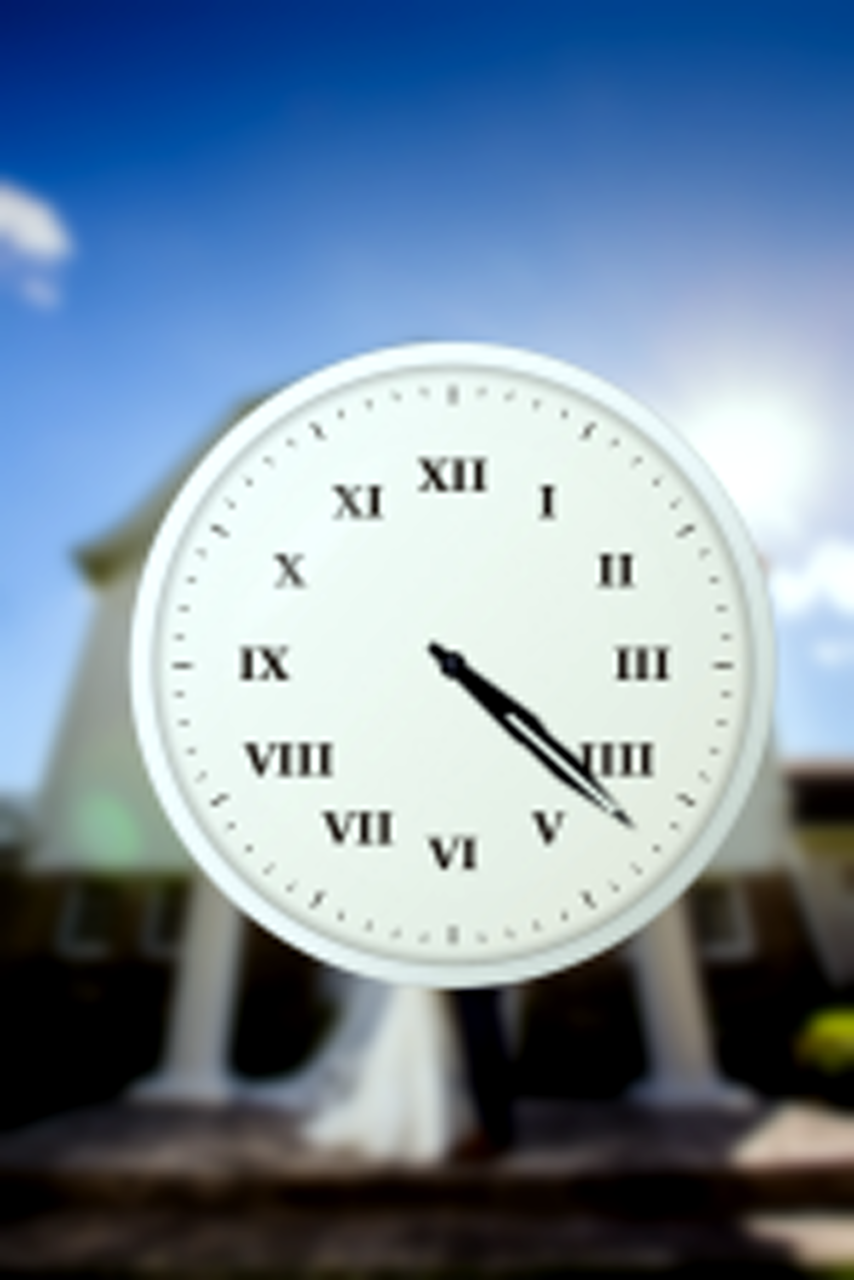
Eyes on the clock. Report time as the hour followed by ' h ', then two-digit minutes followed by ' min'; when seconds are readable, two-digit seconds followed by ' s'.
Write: 4 h 22 min
